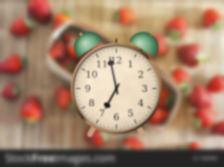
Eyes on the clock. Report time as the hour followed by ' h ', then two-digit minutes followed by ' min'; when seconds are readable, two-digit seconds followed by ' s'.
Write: 6 h 58 min
